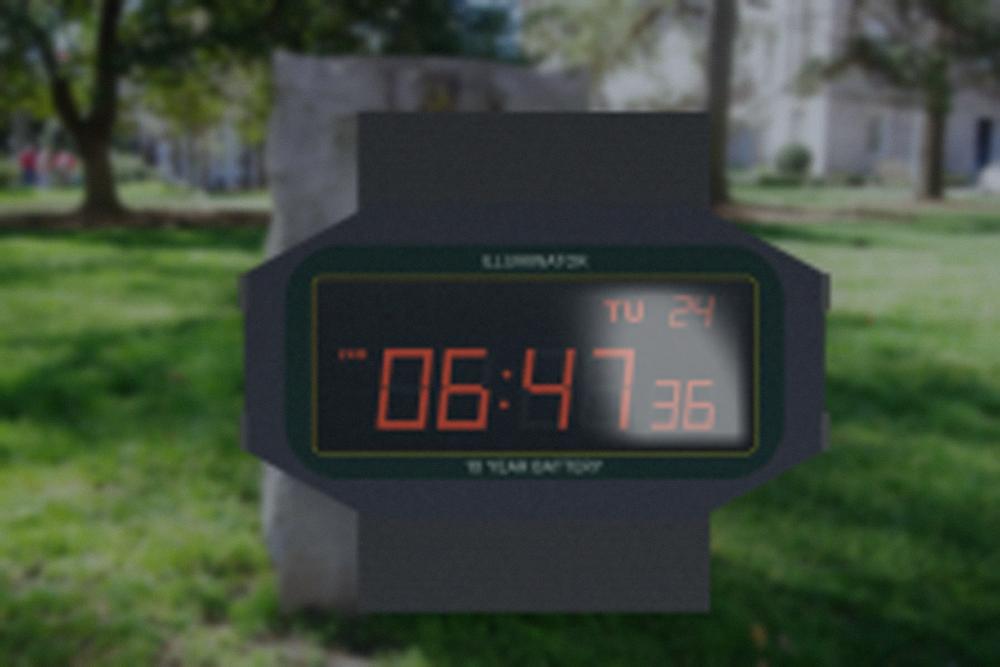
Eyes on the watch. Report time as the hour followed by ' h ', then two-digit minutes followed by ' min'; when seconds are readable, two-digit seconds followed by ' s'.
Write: 6 h 47 min 36 s
